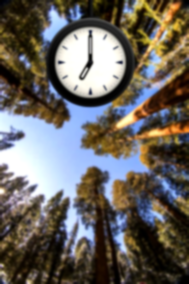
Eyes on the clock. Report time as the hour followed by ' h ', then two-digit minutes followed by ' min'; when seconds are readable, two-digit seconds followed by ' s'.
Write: 7 h 00 min
